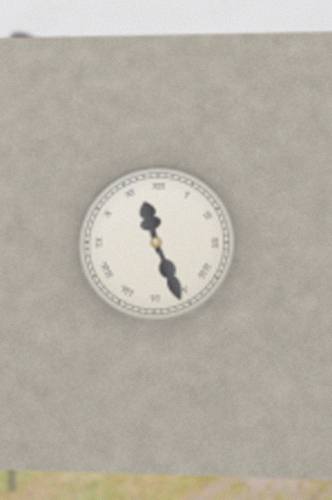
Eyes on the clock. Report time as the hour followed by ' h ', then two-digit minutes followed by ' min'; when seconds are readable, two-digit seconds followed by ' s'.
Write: 11 h 26 min
